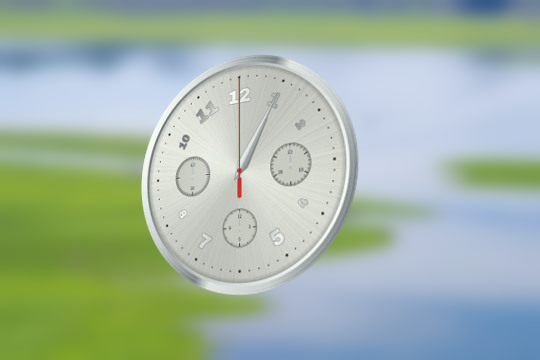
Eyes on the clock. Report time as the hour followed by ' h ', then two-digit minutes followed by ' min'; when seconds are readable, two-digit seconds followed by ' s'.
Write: 1 h 05 min
